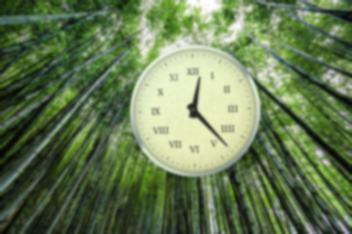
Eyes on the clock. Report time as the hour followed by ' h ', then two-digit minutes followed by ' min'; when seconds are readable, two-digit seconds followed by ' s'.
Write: 12 h 23 min
